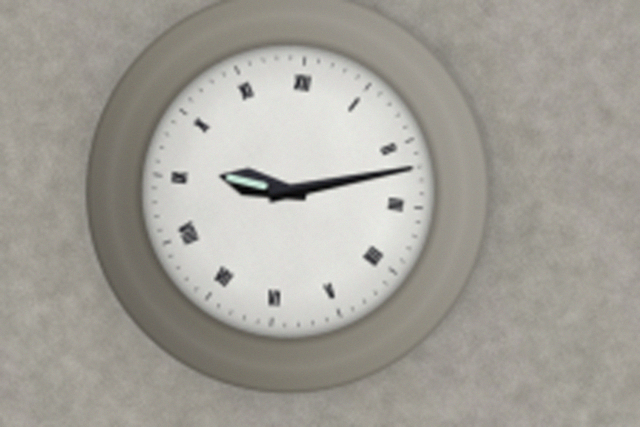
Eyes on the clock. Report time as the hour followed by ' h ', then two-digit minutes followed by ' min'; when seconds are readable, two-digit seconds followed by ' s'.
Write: 9 h 12 min
